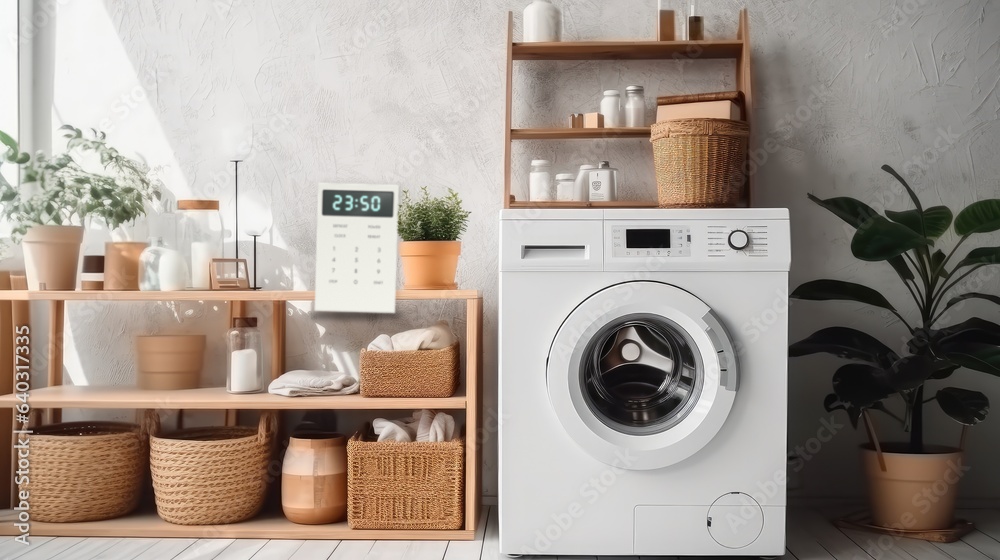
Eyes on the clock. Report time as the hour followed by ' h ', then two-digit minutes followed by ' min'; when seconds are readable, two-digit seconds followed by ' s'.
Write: 23 h 50 min
